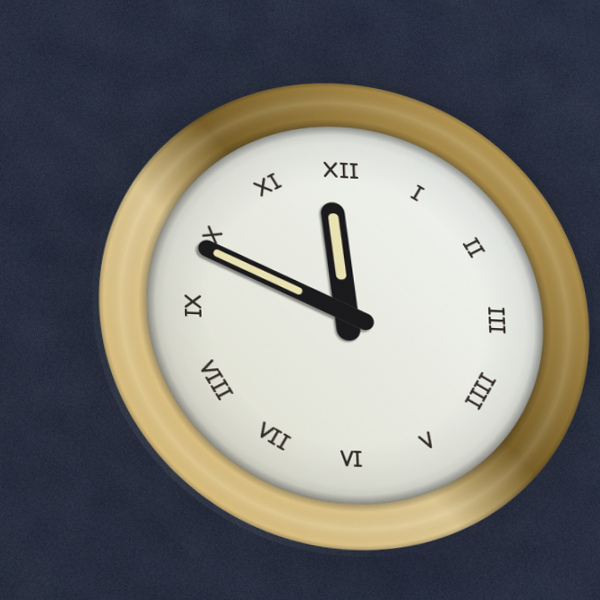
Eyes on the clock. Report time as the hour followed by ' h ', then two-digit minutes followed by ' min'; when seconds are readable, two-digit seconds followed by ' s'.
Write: 11 h 49 min
